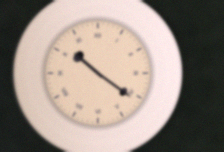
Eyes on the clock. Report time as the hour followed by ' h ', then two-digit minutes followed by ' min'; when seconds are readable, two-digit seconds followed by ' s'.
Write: 10 h 21 min
